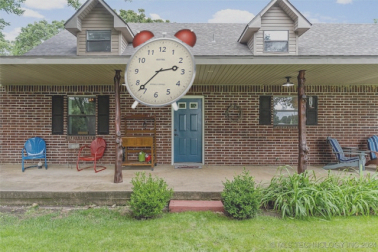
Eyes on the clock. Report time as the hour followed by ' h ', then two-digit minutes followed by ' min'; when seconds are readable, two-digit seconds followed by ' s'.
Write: 2 h 37 min
